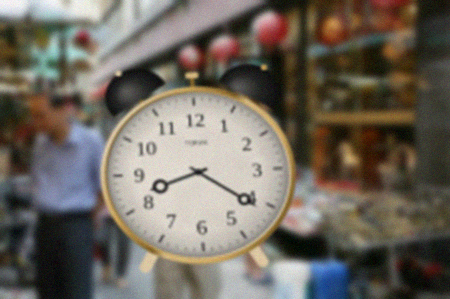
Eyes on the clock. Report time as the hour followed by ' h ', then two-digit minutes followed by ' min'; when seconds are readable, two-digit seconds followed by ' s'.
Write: 8 h 21 min
